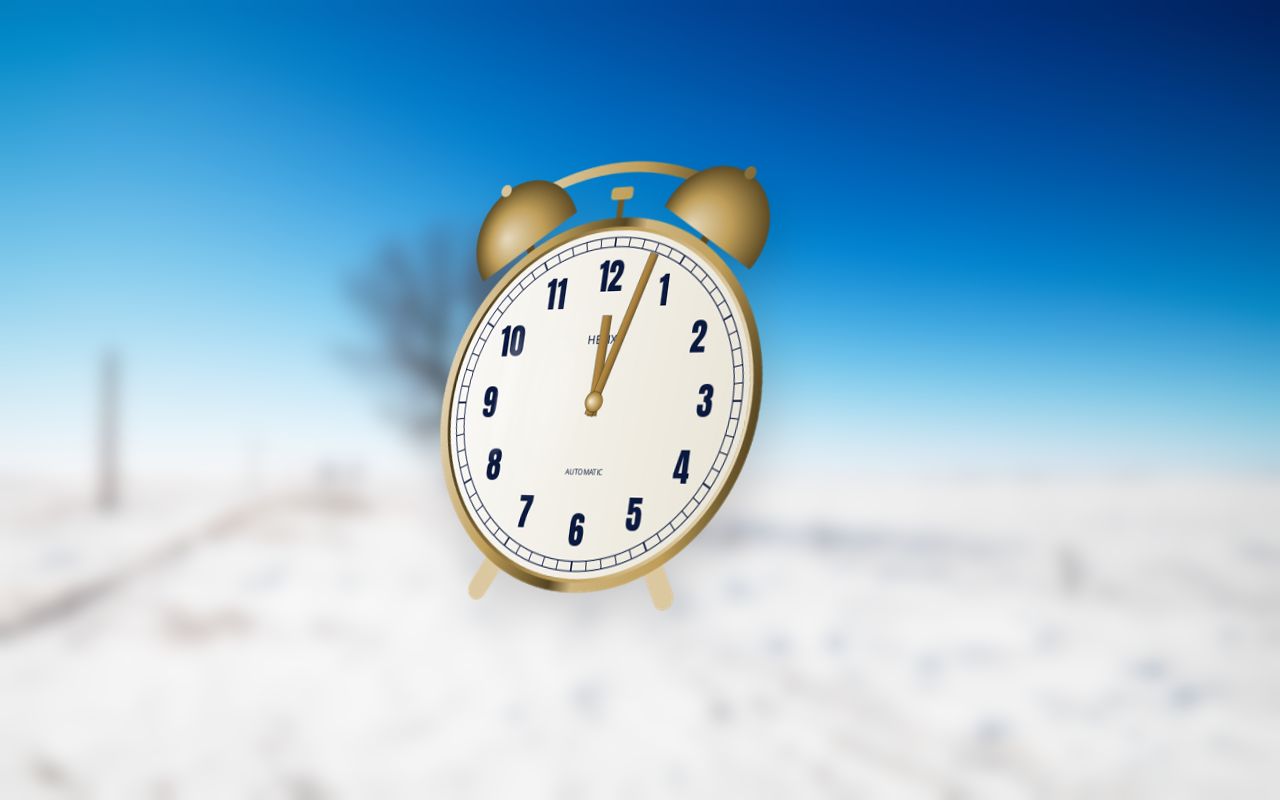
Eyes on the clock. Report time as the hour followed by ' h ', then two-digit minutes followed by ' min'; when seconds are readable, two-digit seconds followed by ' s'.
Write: 12 h 03 min
